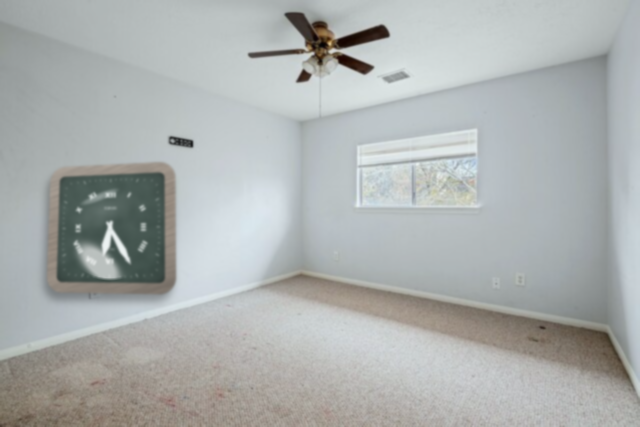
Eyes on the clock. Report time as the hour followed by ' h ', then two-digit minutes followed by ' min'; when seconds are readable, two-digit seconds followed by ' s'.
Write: 6 h 25 min
